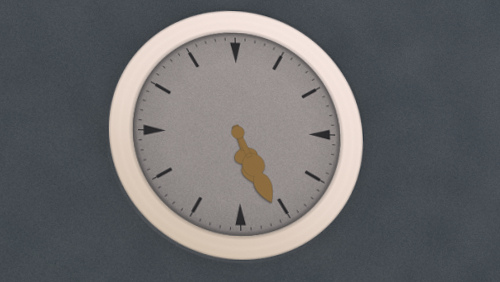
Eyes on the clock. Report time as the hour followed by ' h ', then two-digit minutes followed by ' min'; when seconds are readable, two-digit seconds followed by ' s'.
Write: 5 h 26 min
